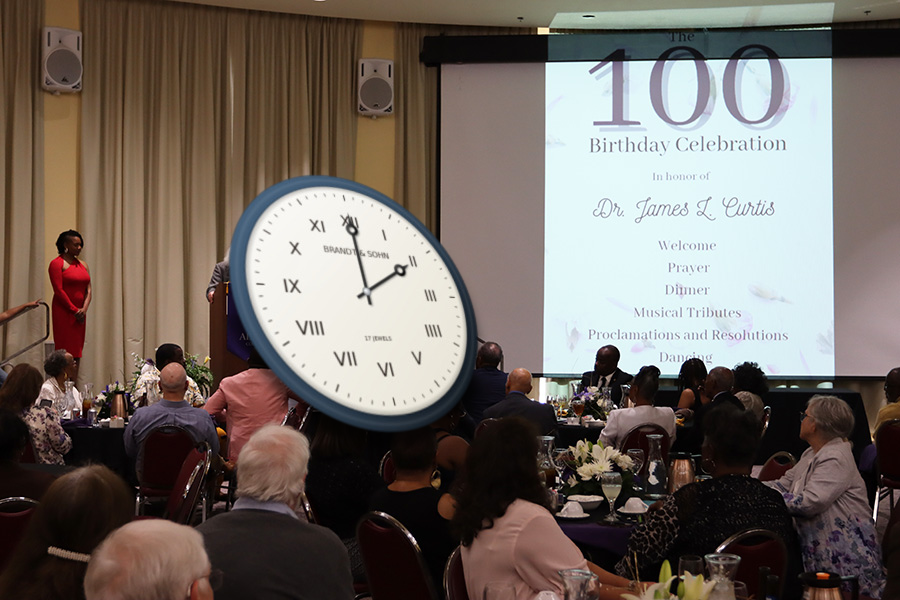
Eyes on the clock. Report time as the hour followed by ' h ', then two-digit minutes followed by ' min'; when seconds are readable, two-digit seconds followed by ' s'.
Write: 2 h 00 min
